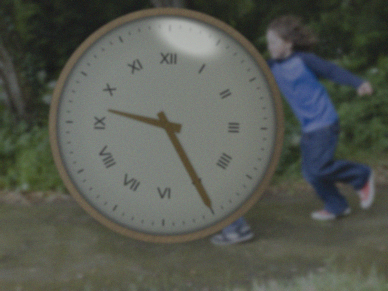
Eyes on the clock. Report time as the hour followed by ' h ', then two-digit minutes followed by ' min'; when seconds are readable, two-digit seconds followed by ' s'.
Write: 9 h 25 min
